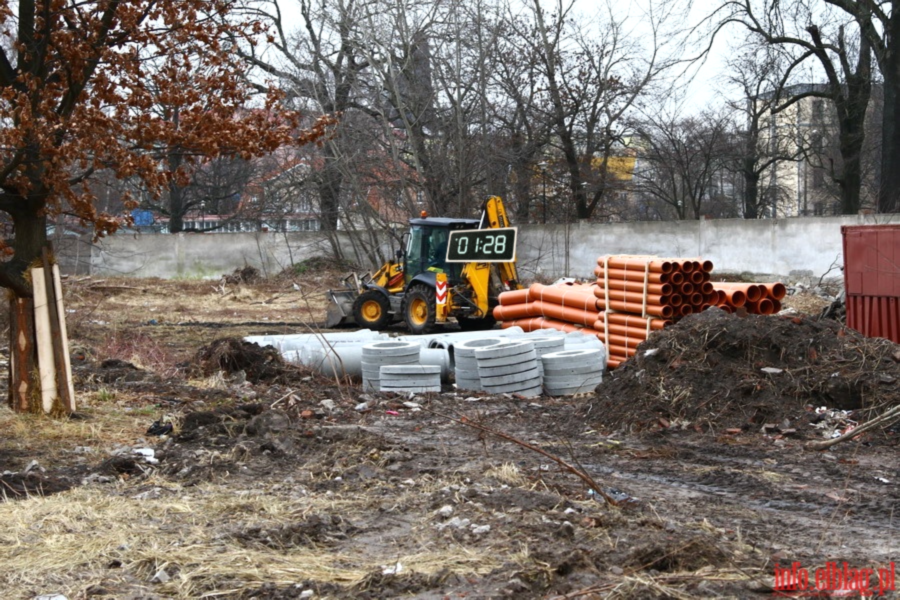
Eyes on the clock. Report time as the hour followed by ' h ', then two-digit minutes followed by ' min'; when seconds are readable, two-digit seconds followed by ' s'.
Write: 1 h 28 min
